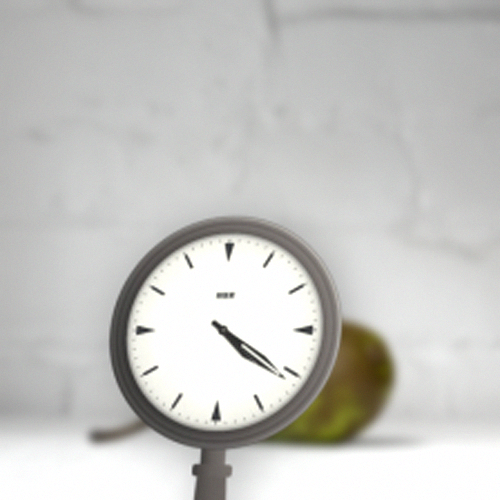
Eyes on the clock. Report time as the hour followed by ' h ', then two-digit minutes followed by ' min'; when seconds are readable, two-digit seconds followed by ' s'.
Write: 4 h 21 min
